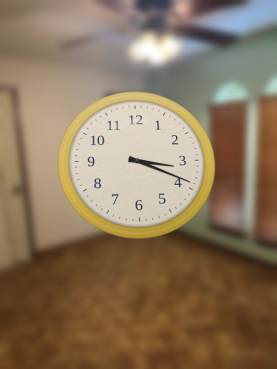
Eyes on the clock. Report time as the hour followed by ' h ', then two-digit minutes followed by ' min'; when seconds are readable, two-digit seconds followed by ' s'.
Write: 3 h 19 min
